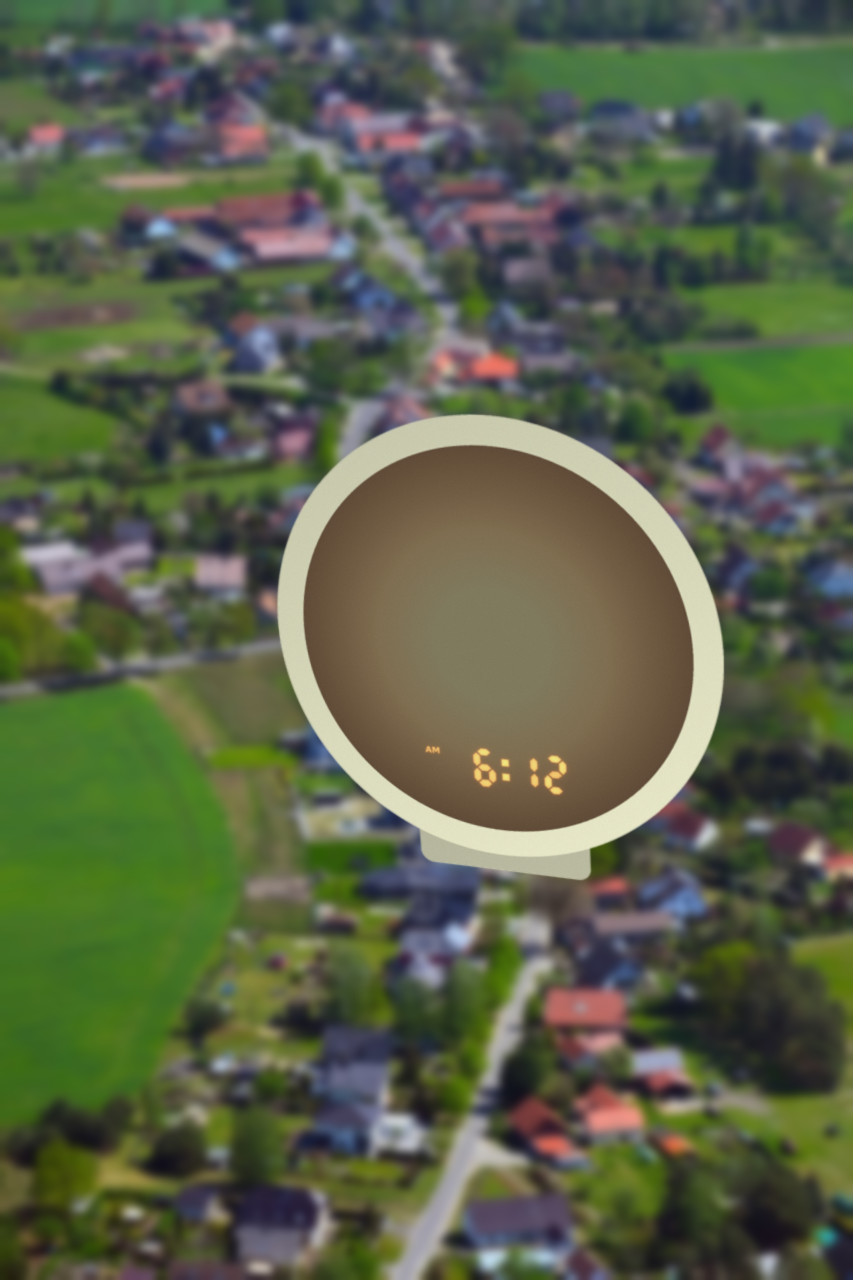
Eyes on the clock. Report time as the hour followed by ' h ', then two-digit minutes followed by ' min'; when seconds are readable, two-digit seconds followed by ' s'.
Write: 6 h 12 min
